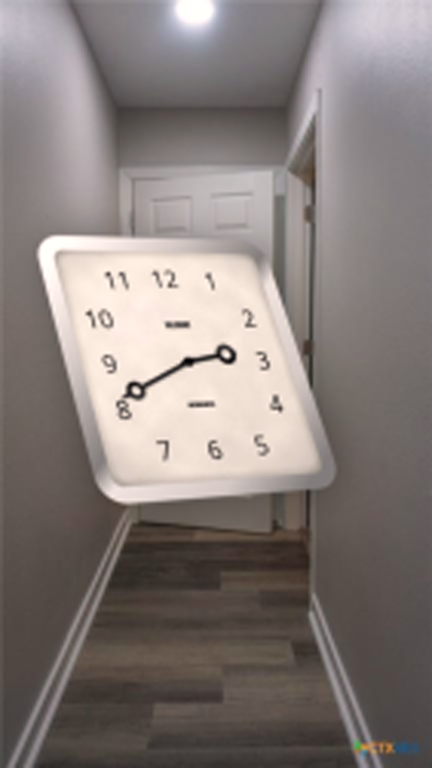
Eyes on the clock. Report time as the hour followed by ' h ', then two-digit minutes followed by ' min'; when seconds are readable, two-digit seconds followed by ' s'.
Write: 2 h 41 min
